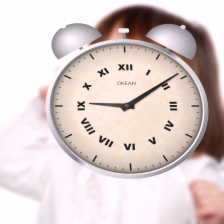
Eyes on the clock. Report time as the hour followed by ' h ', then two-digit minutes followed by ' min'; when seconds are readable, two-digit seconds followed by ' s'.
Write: 9 h 09 min
